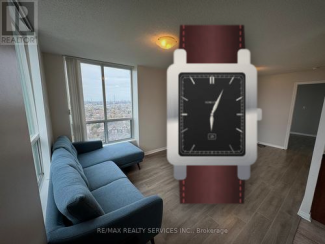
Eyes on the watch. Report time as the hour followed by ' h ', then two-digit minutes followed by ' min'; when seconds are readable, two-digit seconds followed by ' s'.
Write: 6 h 04 min
